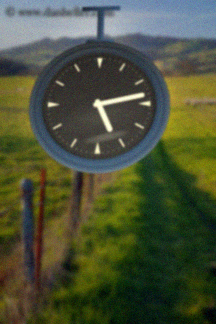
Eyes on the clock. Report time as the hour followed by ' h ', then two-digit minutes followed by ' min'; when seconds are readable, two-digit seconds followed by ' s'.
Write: 5 h 13 min
